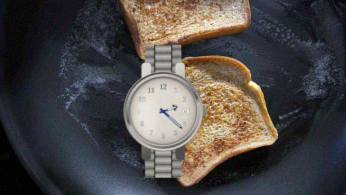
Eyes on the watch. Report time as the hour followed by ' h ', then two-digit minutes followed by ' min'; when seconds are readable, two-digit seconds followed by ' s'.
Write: 2 h 22 min
